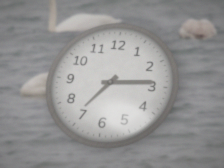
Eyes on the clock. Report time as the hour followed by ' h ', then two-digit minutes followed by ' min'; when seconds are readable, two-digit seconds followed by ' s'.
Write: 7 h 14 min
